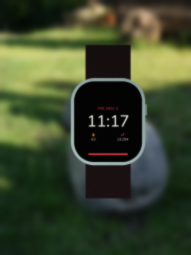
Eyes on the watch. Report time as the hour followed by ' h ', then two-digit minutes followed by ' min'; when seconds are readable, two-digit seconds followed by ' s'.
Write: 11 h 17 min
